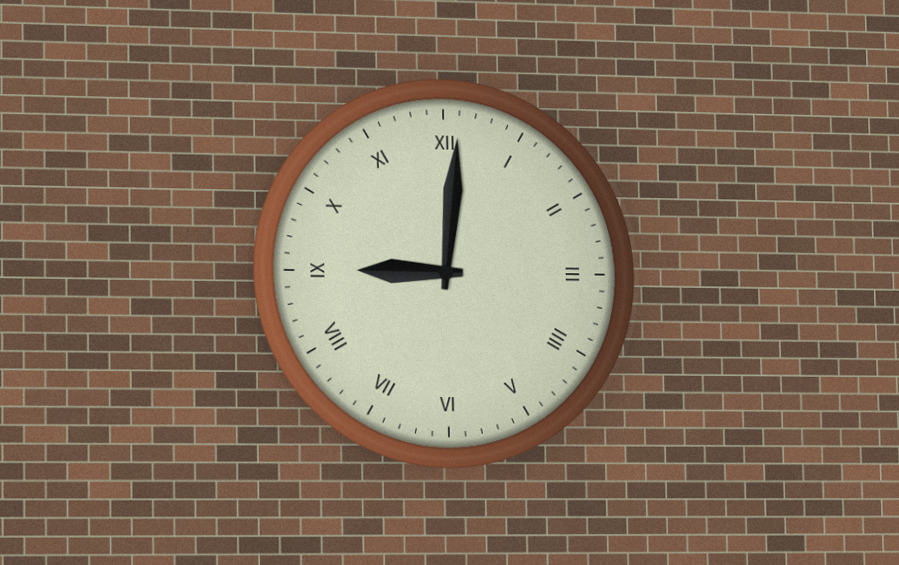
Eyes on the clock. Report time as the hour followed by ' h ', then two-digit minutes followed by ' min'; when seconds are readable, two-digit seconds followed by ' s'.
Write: 9 h 01 min
